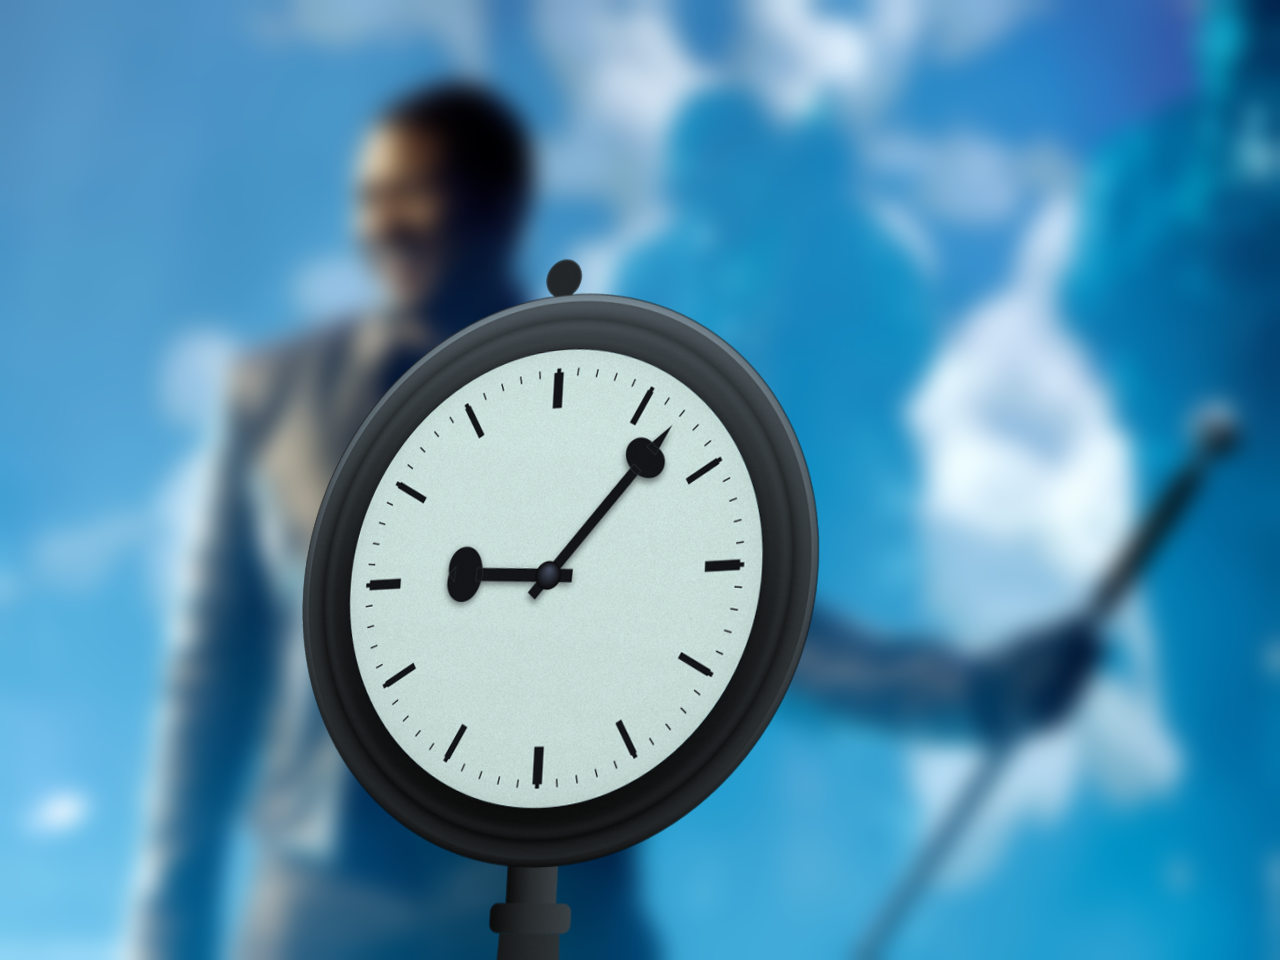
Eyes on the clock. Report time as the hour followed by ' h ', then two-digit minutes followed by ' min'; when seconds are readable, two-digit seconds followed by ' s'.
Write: 9 h 07 min
